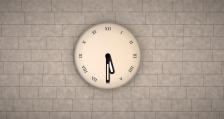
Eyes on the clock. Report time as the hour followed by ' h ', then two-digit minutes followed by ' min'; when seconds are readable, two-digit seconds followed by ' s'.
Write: 5 h 30 min
